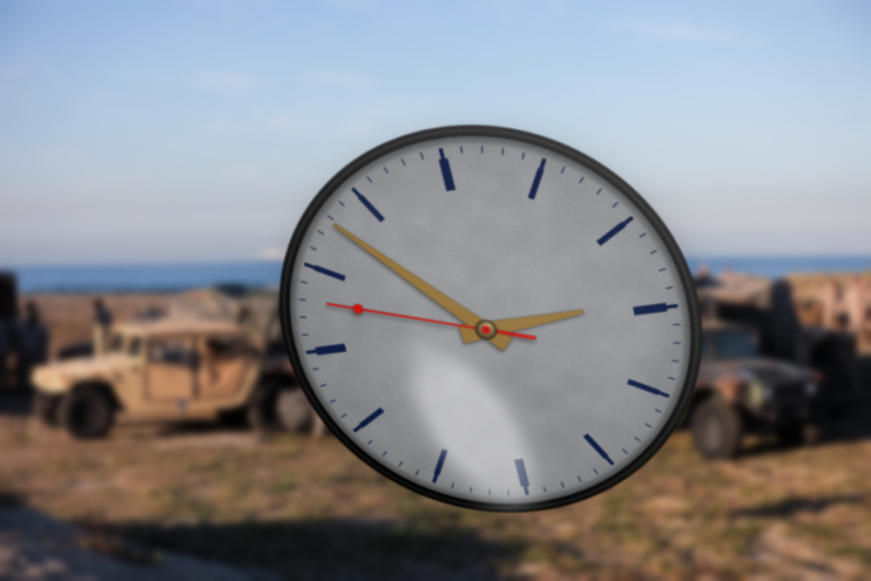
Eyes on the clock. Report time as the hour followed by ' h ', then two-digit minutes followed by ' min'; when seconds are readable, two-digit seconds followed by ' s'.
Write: 2 h 52 min 48 s
